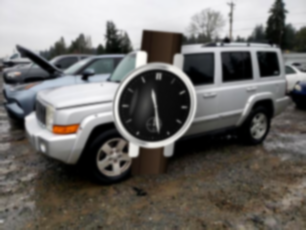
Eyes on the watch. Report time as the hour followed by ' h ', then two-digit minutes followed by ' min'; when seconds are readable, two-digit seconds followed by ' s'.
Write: 11 h 28 min
